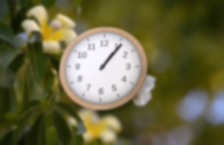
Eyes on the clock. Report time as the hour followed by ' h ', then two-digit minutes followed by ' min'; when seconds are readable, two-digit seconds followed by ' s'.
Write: 1 h 06 min
